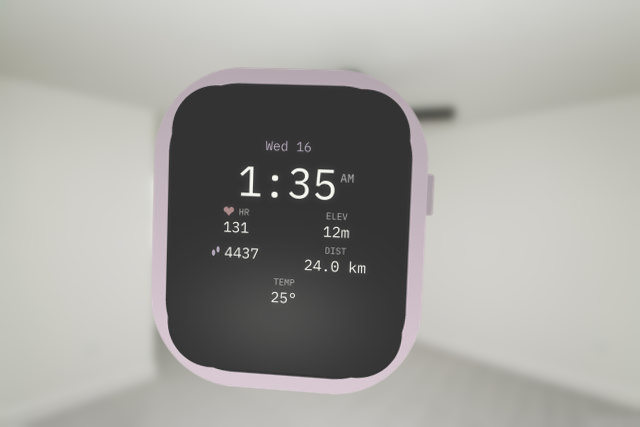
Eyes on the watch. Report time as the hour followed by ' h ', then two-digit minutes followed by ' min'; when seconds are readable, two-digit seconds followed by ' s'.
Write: 1 h 35 min
